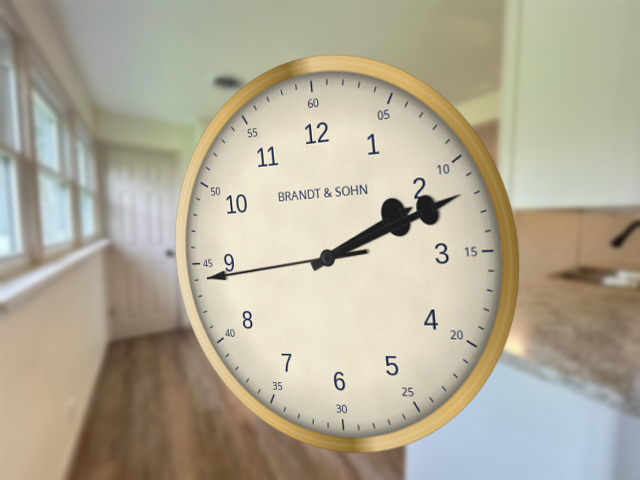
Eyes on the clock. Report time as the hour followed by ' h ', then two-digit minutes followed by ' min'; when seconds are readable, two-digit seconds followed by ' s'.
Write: 2 h 11 min 44 s
